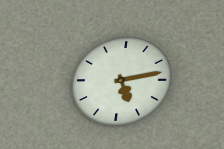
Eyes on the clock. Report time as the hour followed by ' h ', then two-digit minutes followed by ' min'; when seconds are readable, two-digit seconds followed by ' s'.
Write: 5 h 13 min
